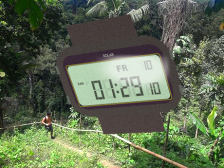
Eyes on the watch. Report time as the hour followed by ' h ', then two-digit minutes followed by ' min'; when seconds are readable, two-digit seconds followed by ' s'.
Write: 1 h 29 min 10 s
